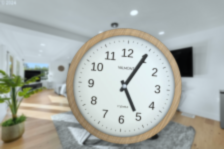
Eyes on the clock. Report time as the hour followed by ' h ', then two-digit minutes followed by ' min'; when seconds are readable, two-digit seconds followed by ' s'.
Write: 5 h 05 min
